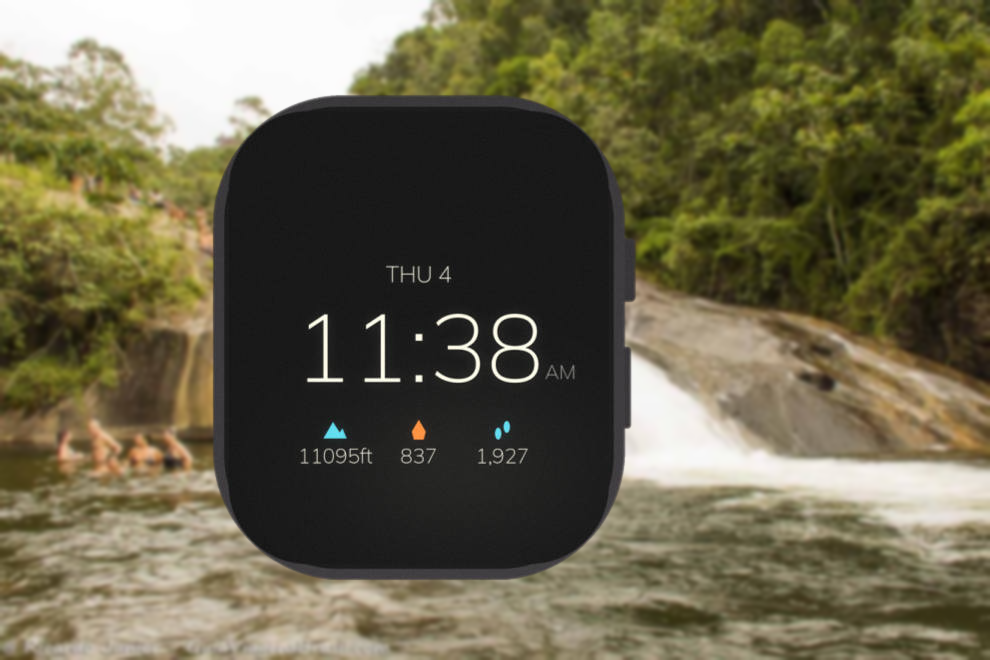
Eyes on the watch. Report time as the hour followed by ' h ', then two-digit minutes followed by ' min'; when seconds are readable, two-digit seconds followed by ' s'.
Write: 11 h 38 min
